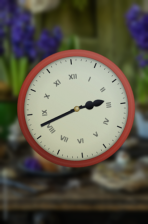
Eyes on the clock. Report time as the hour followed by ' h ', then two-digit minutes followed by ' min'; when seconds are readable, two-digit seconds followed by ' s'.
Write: 2 h 42 min
